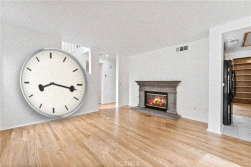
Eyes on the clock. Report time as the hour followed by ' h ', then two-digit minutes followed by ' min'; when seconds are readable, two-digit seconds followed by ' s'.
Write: 8 h 17 min
